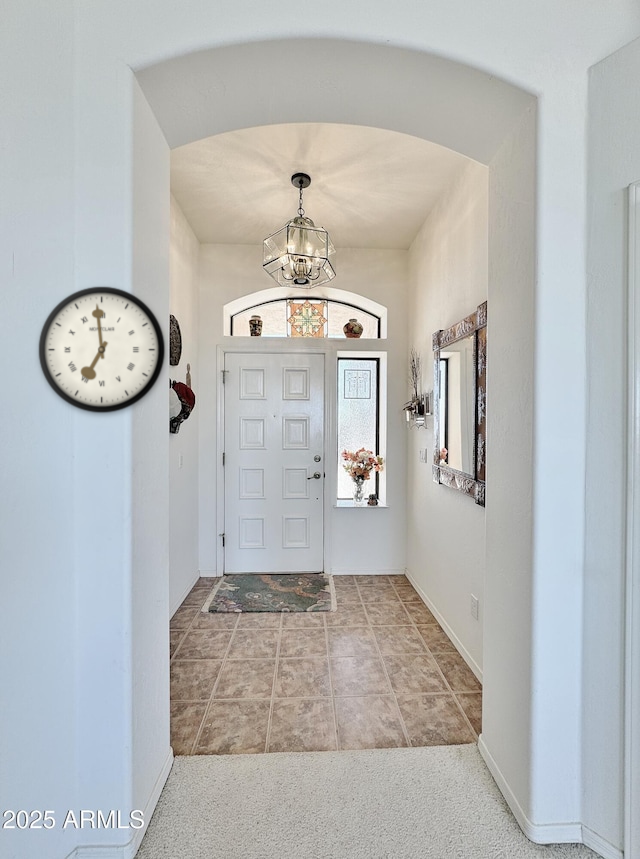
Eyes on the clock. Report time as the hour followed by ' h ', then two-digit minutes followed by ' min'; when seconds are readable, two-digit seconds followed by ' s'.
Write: 6 h 59 min
